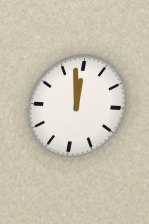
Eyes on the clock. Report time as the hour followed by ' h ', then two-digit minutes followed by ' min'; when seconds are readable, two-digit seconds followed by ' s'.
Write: 11 h 58 min
